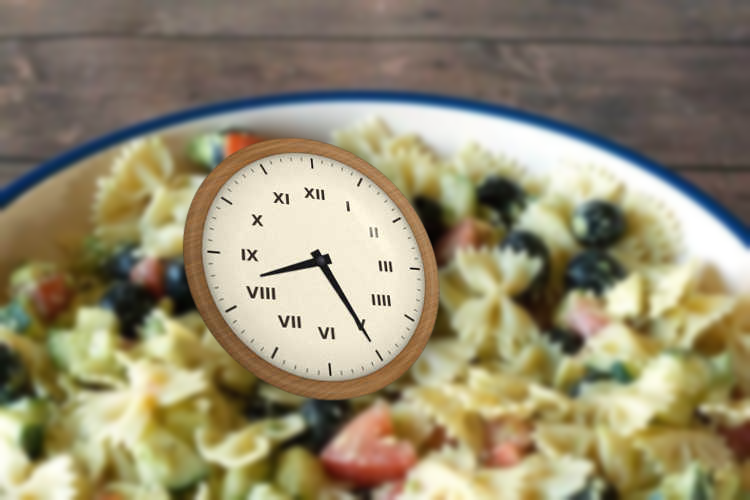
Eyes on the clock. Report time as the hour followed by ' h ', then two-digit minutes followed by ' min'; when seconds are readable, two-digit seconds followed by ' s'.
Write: 8 h 25 min
